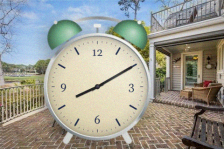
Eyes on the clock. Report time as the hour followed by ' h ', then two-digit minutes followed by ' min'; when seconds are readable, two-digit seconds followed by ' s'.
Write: 8 h 10 min
